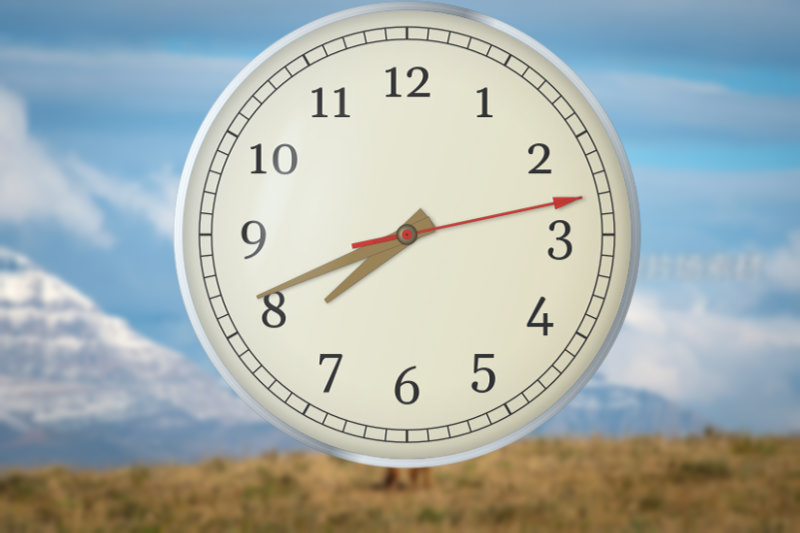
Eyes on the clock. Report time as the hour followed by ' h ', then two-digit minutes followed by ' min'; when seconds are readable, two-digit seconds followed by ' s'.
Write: 7 h 41 min 13 s
